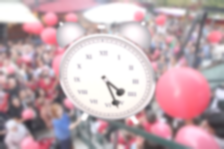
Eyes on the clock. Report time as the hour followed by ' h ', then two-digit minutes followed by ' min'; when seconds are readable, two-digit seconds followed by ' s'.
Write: 4 h 27 min
